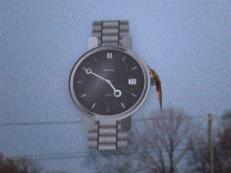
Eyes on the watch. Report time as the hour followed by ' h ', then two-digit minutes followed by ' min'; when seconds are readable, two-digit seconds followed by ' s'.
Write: 4 h 50 min
